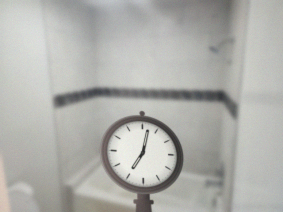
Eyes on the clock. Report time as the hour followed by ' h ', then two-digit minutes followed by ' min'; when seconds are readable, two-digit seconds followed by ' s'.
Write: 7 h 02 min
